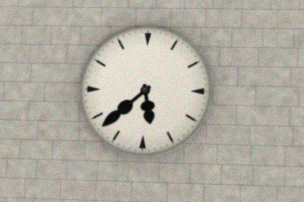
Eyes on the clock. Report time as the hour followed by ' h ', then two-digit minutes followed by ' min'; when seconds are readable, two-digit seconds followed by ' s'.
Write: 5 h 38 min
